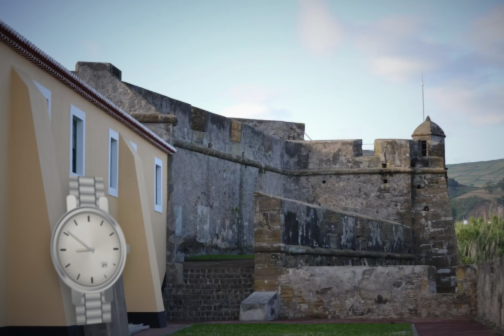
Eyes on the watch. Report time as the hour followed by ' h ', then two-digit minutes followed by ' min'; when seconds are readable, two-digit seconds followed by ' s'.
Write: 8 h 51 min
